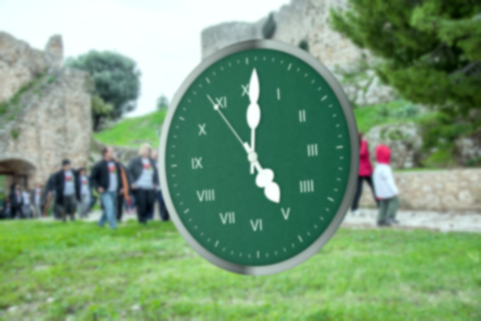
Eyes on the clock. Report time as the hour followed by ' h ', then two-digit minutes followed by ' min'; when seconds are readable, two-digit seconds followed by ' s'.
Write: 5 h 00 min 54 s
